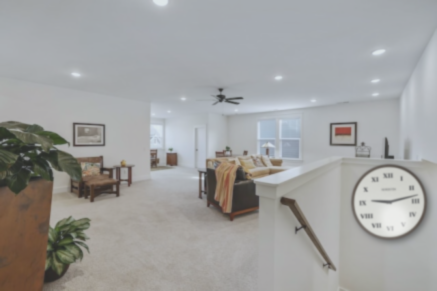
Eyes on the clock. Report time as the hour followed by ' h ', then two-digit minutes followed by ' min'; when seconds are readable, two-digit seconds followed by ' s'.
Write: 9 h 13 min
